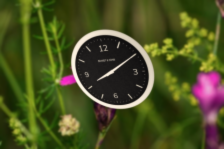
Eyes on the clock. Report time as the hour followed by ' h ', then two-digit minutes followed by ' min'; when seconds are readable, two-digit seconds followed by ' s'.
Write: 8 h 10 min
